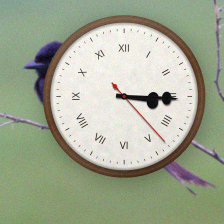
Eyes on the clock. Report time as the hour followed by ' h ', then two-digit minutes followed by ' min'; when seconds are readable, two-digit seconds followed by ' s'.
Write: 3 h 15 min 23 s
